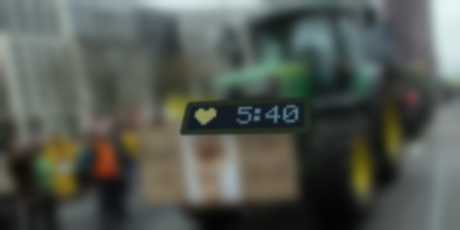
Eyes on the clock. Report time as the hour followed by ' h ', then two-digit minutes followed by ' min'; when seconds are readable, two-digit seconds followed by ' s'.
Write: 5 h 40 min
